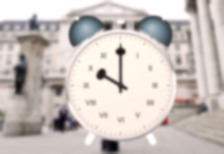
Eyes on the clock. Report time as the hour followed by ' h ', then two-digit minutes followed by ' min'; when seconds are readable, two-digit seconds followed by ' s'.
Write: 10 h 00 min
